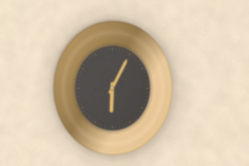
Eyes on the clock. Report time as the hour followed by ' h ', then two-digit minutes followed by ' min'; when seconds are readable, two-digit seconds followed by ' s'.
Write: 6 h 05 min
